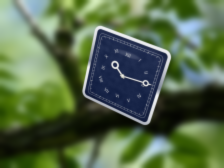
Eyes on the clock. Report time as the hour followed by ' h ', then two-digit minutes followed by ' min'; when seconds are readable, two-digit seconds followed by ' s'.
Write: 10 h 14 min
